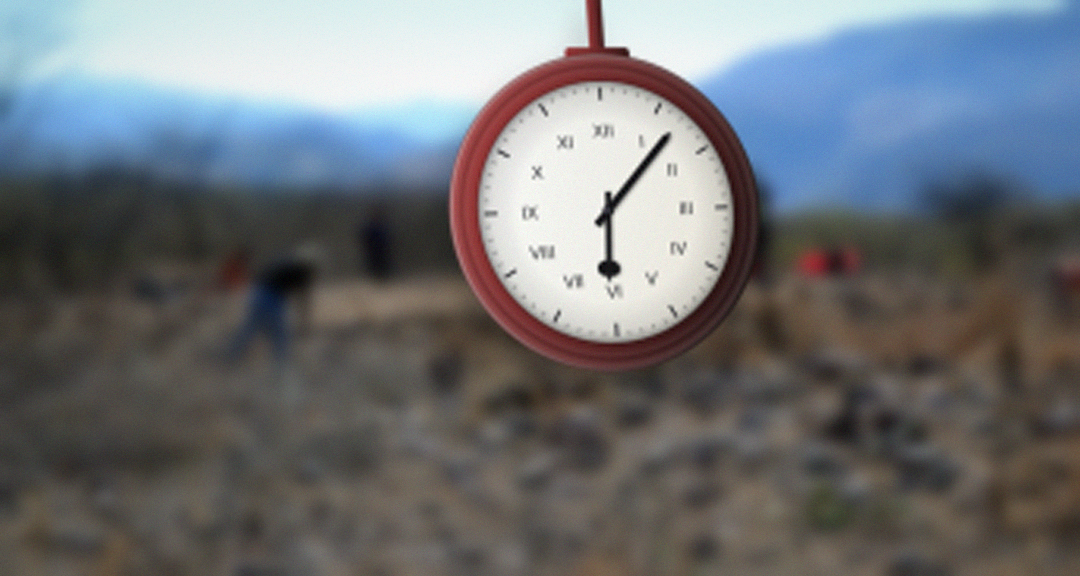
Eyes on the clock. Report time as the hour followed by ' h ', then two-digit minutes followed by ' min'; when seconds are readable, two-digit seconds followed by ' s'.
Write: 6 h 07 min
